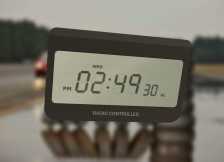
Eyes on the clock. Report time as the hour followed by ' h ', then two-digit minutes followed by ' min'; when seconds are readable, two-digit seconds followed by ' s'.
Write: 2 h 49 min 30 s
